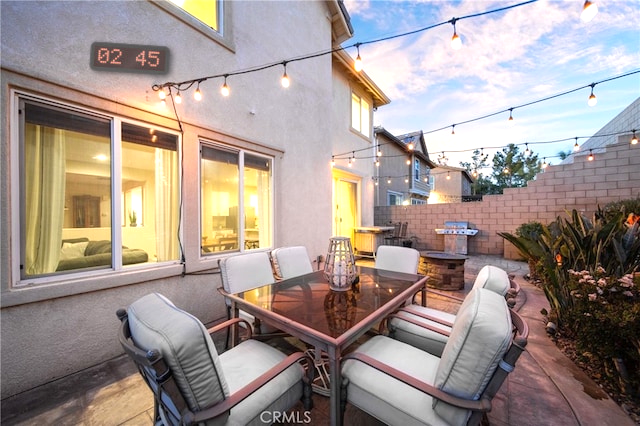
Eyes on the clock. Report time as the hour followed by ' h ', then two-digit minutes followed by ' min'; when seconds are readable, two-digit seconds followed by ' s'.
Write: 2 h 45 min
